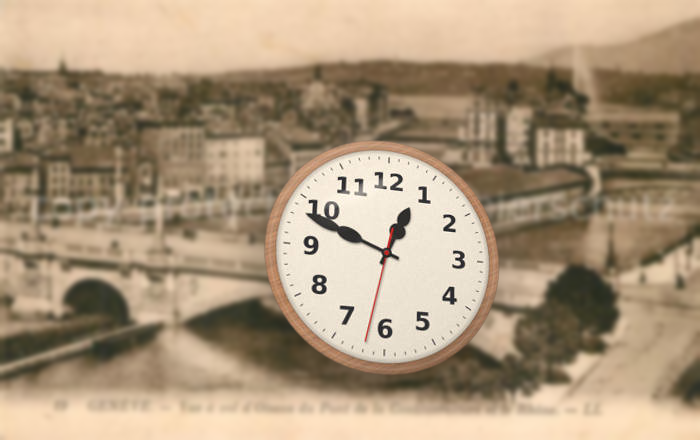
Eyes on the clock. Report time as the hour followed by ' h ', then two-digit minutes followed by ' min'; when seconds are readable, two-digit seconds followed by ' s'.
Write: 12 h 48 min 32 s
